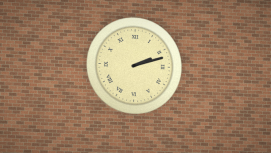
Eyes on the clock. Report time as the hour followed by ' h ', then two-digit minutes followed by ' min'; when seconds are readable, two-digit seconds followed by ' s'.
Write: 2 h 12 min
